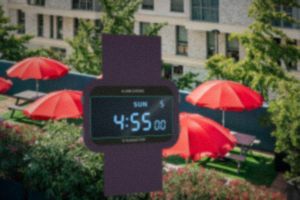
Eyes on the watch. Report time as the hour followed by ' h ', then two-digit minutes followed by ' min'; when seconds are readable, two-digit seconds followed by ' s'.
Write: 4 h 55 min
